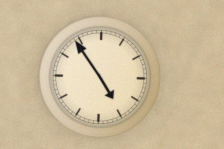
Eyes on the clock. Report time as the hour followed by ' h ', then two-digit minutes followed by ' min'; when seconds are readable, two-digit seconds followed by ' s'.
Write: 4 h 54 min
